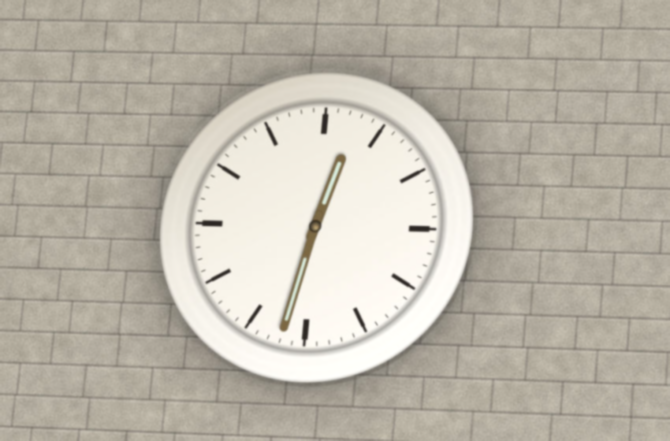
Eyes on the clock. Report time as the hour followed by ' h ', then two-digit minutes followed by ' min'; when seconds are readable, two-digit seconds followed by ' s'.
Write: 12 h 32 min
